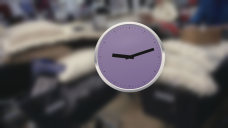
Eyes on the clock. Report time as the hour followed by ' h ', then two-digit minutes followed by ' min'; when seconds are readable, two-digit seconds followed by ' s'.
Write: 9 h 12 min
